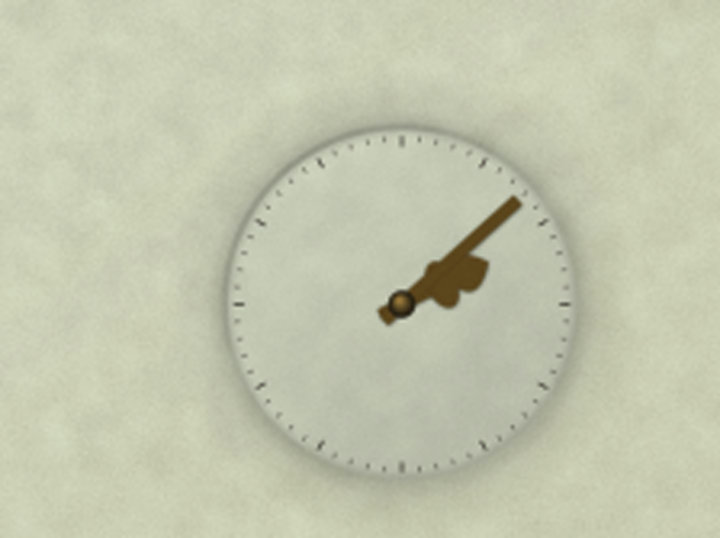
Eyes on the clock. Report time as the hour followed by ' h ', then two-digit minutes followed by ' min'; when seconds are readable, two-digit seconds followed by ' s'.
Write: 2 h 08 min
